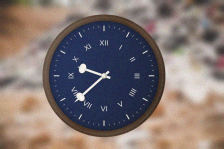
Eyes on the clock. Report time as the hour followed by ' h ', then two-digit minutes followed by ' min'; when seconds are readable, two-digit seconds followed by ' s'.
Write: 9 h 38 min
